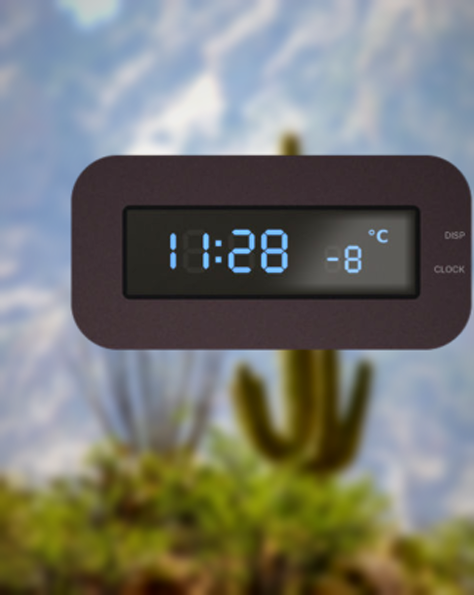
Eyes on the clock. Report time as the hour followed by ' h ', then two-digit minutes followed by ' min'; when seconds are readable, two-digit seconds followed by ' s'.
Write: 11 h 28 min
